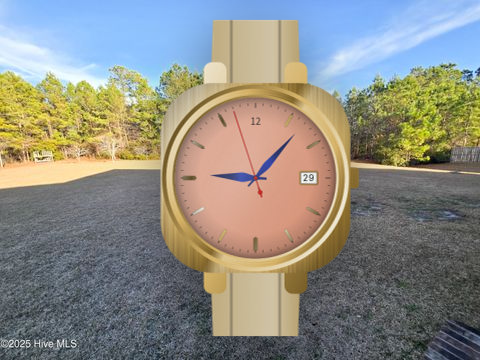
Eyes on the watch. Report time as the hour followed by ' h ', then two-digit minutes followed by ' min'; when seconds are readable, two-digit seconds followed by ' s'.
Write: 9 h 06 min 57 s
